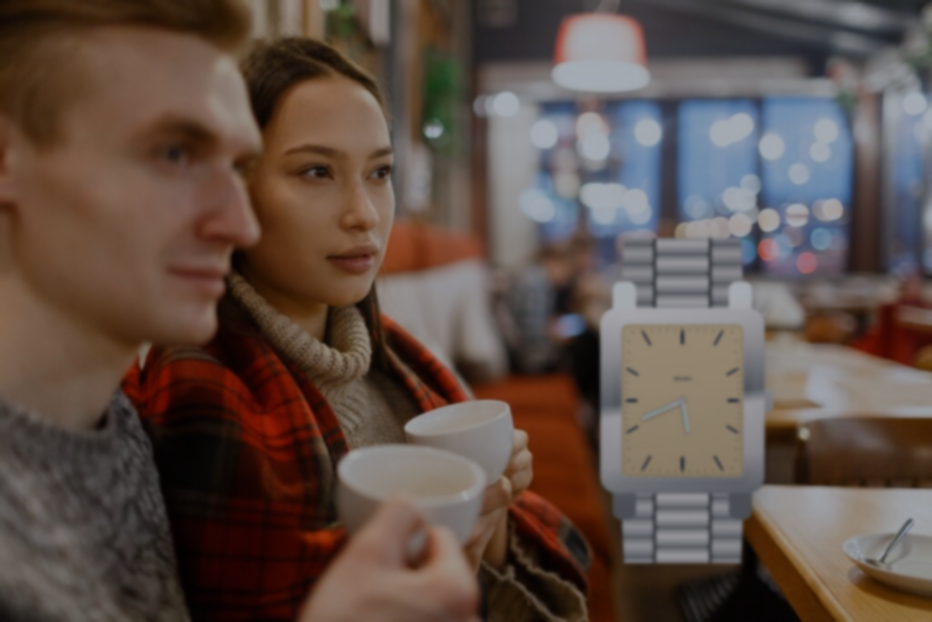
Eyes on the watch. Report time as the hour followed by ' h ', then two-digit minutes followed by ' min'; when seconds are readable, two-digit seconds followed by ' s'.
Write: 5 h 41 min
